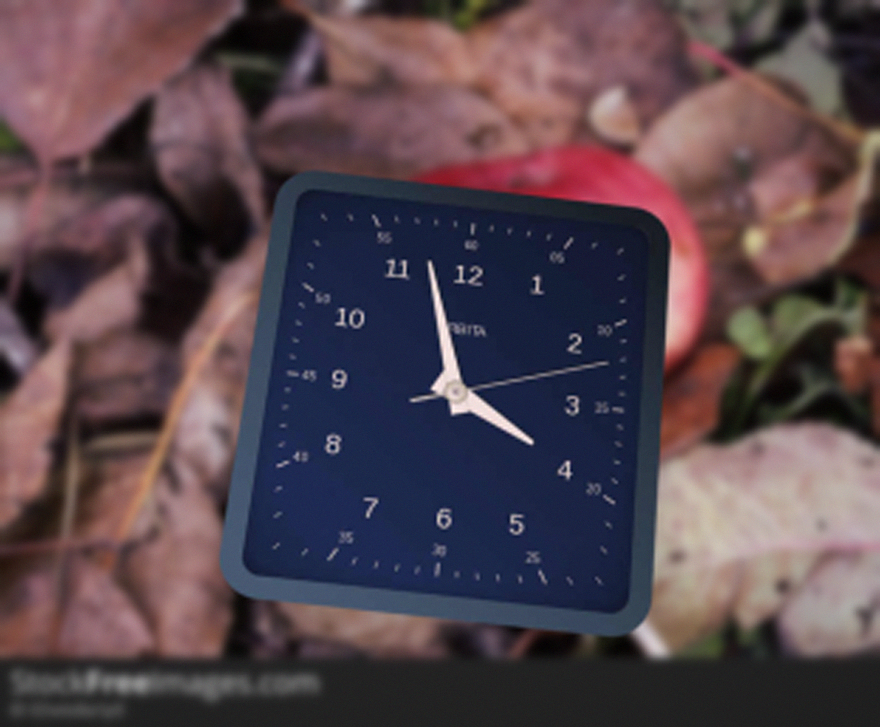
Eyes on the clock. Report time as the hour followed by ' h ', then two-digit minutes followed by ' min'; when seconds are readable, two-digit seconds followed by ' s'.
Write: 3 h 57 min 12 s
